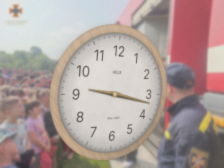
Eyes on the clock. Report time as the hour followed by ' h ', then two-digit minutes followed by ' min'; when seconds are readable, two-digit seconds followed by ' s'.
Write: 9 h 17 min
